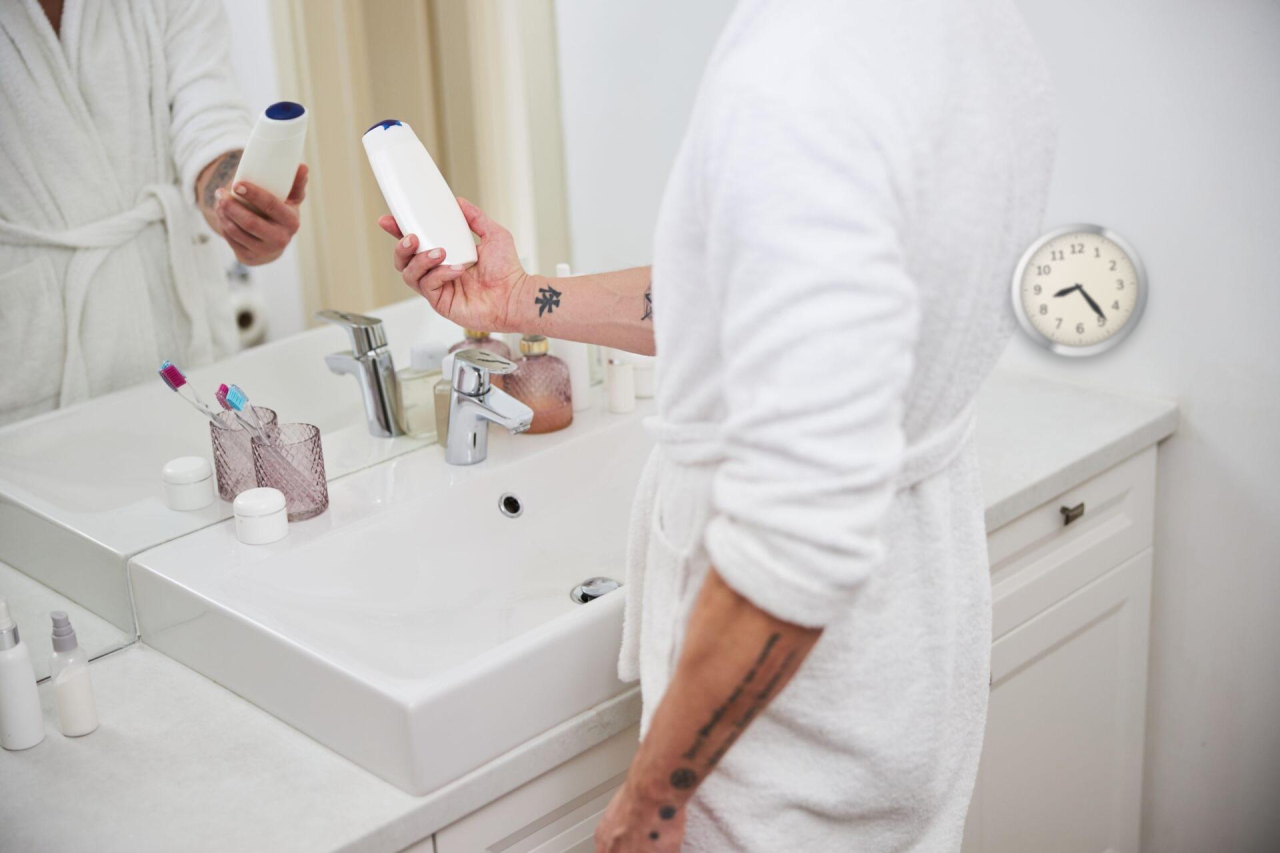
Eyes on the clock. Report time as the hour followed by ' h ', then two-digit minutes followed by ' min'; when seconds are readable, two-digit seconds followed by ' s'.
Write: 8 h 24 min
